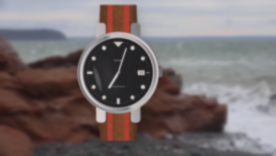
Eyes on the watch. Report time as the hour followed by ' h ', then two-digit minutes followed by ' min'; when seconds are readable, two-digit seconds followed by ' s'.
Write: 7 h 03 min
